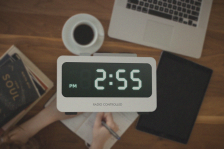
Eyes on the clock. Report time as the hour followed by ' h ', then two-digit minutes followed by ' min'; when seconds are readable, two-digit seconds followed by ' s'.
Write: 2 h 55 min
